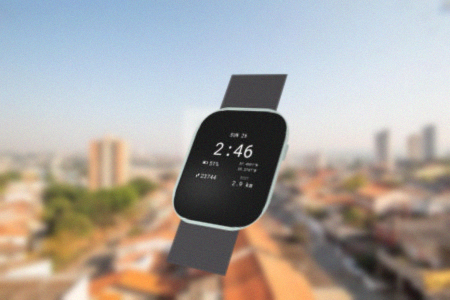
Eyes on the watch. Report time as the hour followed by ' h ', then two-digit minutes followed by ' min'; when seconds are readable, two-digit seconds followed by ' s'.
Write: 2 h 46 min
